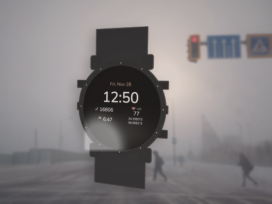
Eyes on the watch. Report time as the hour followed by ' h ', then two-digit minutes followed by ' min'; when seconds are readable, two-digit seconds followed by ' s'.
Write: 12 h 50 min
